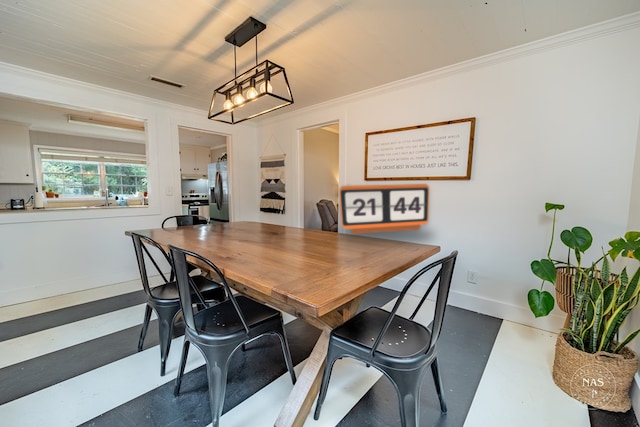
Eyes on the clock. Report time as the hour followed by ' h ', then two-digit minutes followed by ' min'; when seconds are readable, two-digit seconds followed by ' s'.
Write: 21 h 44 min
